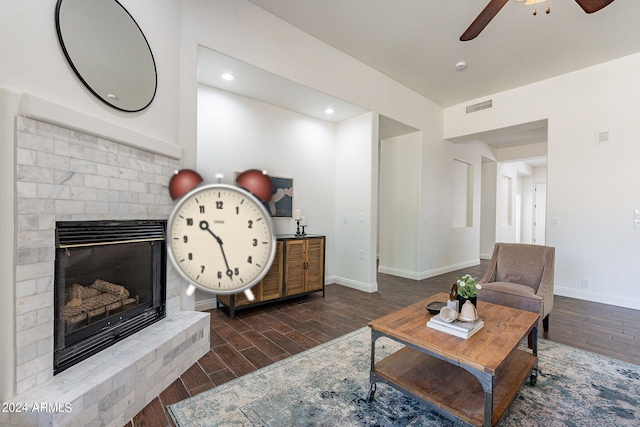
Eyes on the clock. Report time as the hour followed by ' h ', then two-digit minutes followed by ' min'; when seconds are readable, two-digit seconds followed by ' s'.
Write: 10 h 27 min
